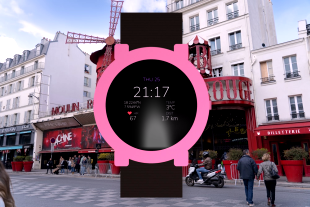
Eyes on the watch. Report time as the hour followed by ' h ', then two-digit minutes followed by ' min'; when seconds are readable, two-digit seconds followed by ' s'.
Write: 21 h 17 min
